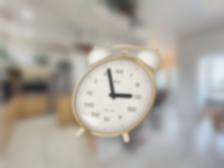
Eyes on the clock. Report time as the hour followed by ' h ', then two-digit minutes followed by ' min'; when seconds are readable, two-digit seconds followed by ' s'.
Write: 2 h 56 min
